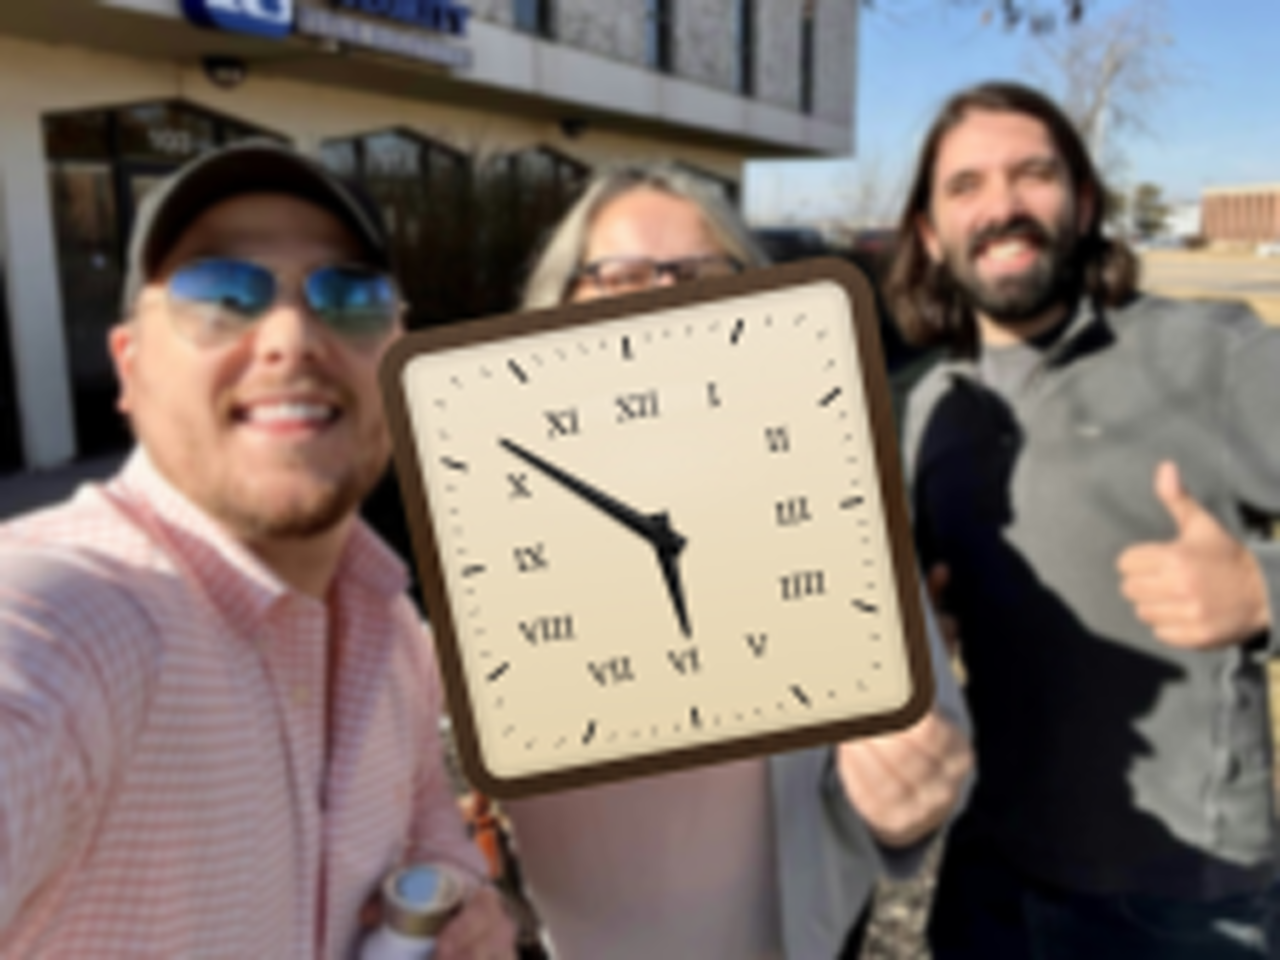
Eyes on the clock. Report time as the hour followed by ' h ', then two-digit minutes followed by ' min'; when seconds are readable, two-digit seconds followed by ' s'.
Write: 5 h 52 min
